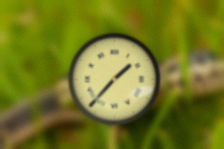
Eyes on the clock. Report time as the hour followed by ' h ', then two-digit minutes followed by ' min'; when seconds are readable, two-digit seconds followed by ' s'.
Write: 1 h 37 min
